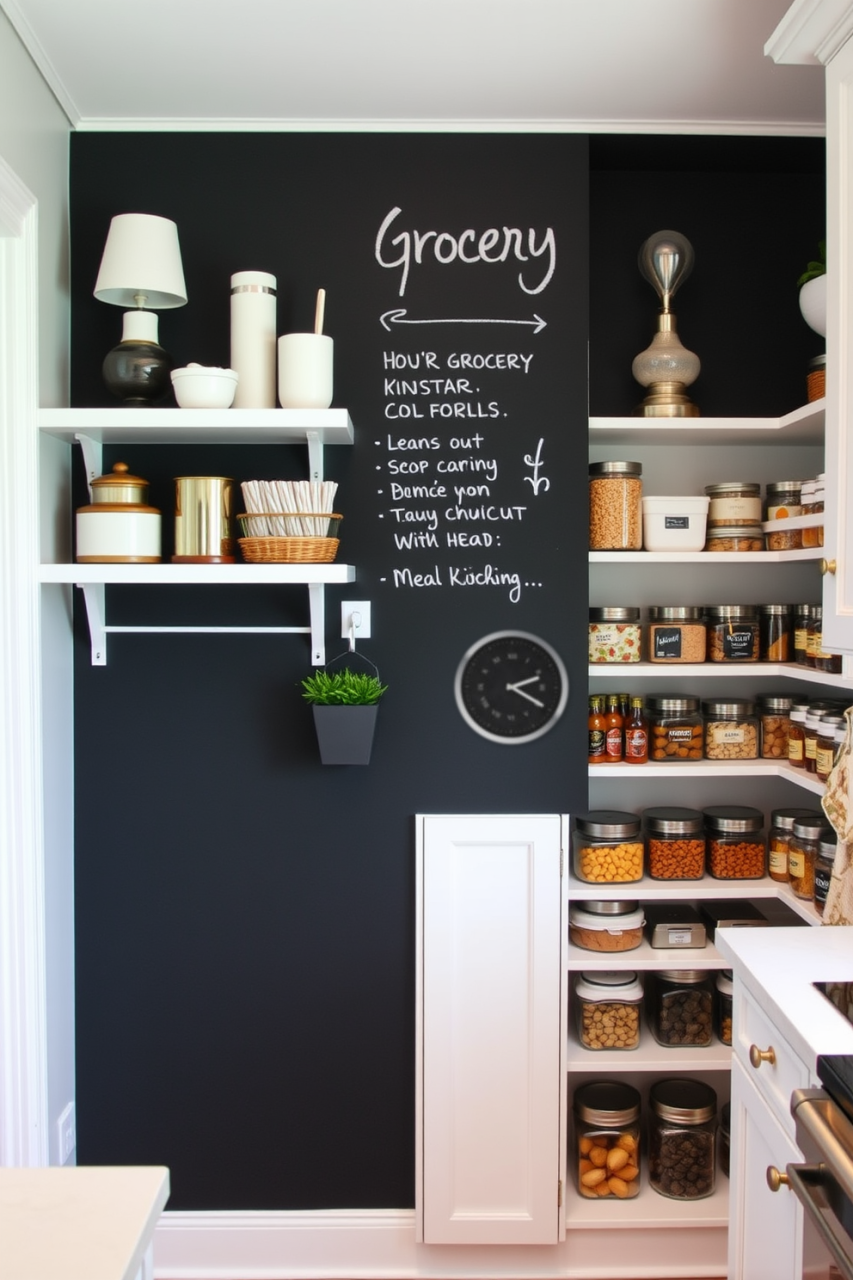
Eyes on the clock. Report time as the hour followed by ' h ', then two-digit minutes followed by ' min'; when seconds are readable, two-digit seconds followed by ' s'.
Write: 2 h 20 min
